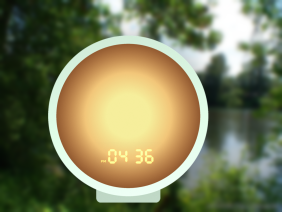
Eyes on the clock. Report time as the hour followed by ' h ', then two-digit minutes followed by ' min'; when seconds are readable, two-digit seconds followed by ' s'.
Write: 4 h 36 min
